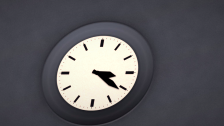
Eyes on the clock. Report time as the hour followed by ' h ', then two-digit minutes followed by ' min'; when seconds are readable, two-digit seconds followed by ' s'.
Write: 3 h 21 min
